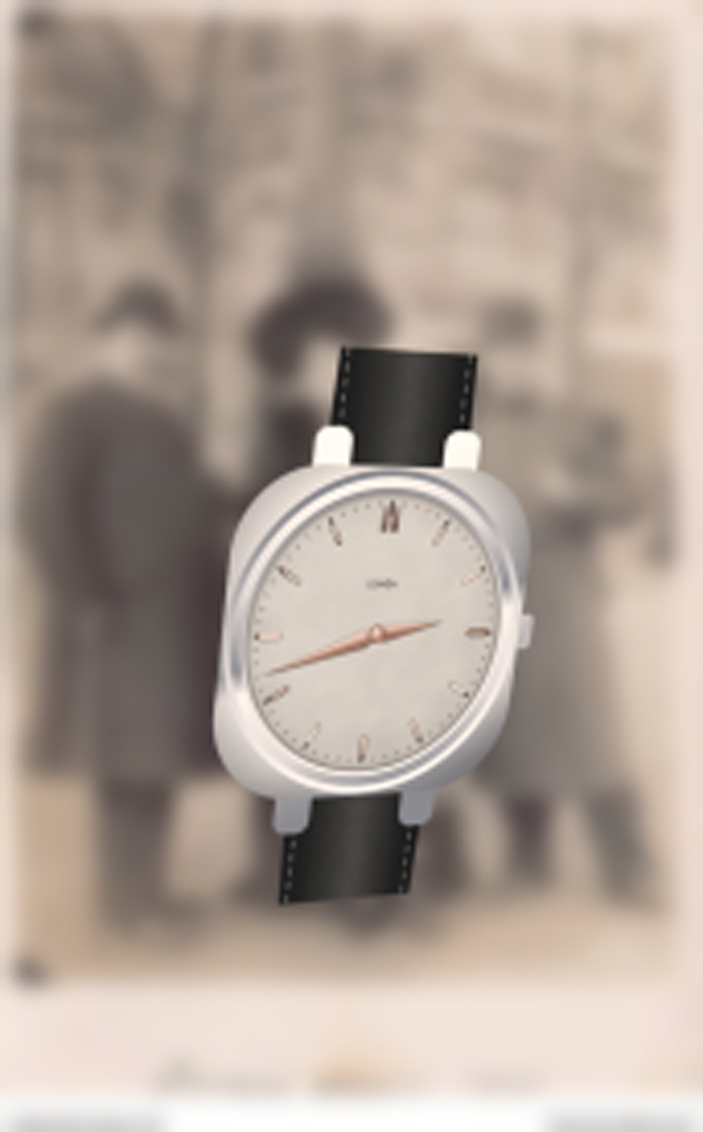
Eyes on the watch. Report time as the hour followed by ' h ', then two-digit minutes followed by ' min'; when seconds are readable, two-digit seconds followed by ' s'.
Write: 2 h 42 min
